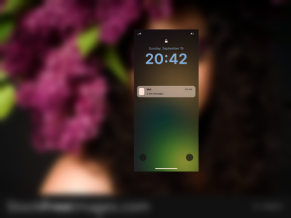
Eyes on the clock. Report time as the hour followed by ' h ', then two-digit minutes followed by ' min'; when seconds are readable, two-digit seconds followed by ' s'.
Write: 20 h 42 min
